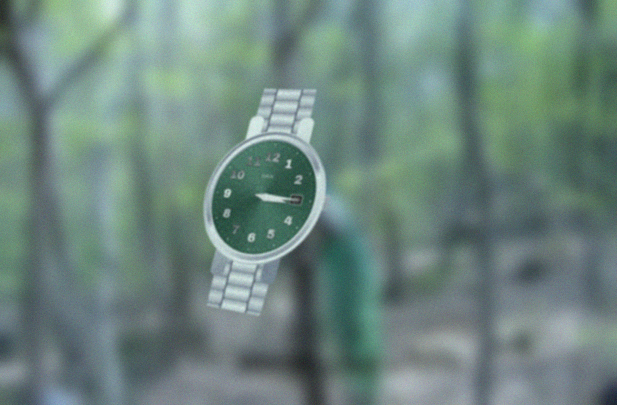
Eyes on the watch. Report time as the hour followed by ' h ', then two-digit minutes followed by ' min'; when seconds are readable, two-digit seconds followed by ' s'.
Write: 3 h 15 min
